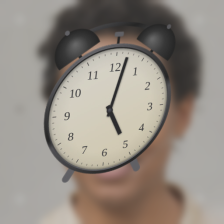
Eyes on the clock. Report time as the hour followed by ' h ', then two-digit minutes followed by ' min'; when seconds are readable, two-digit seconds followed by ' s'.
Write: 5 h 02 min
